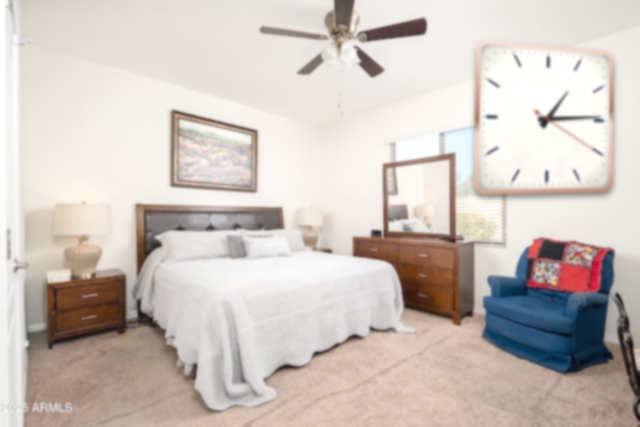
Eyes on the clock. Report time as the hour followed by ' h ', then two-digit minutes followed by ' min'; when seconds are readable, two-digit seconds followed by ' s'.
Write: 1 h 14 min 20 s
